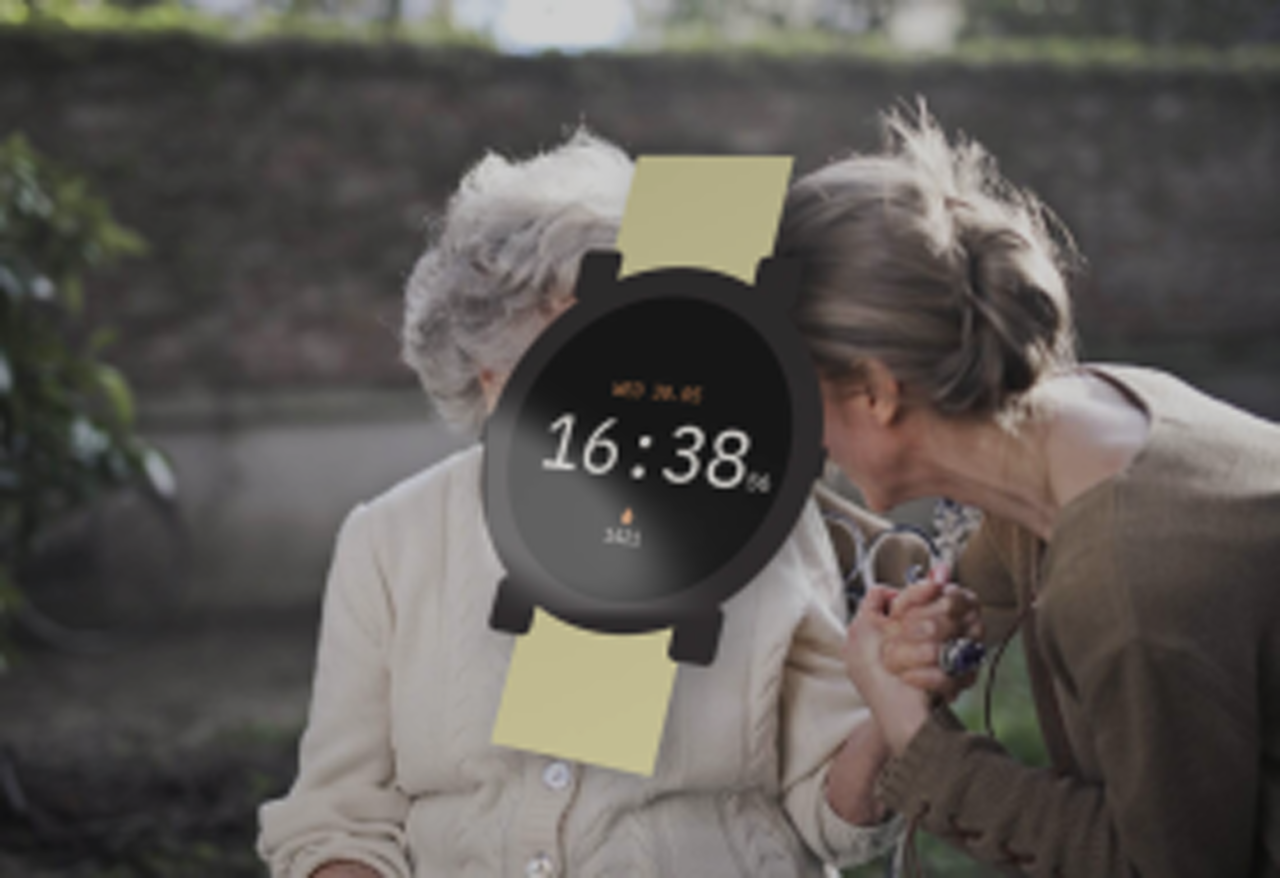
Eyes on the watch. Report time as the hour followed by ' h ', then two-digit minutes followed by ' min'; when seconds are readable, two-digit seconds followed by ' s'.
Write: 16 h 38 min
